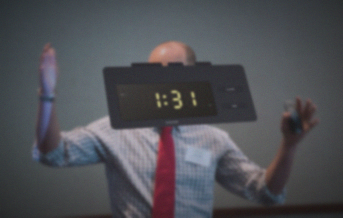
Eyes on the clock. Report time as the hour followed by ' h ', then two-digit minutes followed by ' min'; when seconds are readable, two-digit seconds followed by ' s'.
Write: 1 h 31 min
